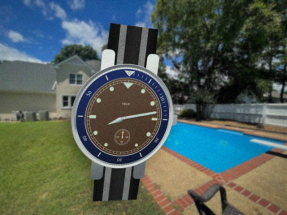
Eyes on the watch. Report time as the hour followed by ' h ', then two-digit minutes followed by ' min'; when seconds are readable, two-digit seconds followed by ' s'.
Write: 8 h 13 min
